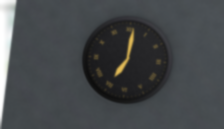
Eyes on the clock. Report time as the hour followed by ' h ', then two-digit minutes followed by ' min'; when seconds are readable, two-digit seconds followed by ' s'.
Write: 7 h 01 min
